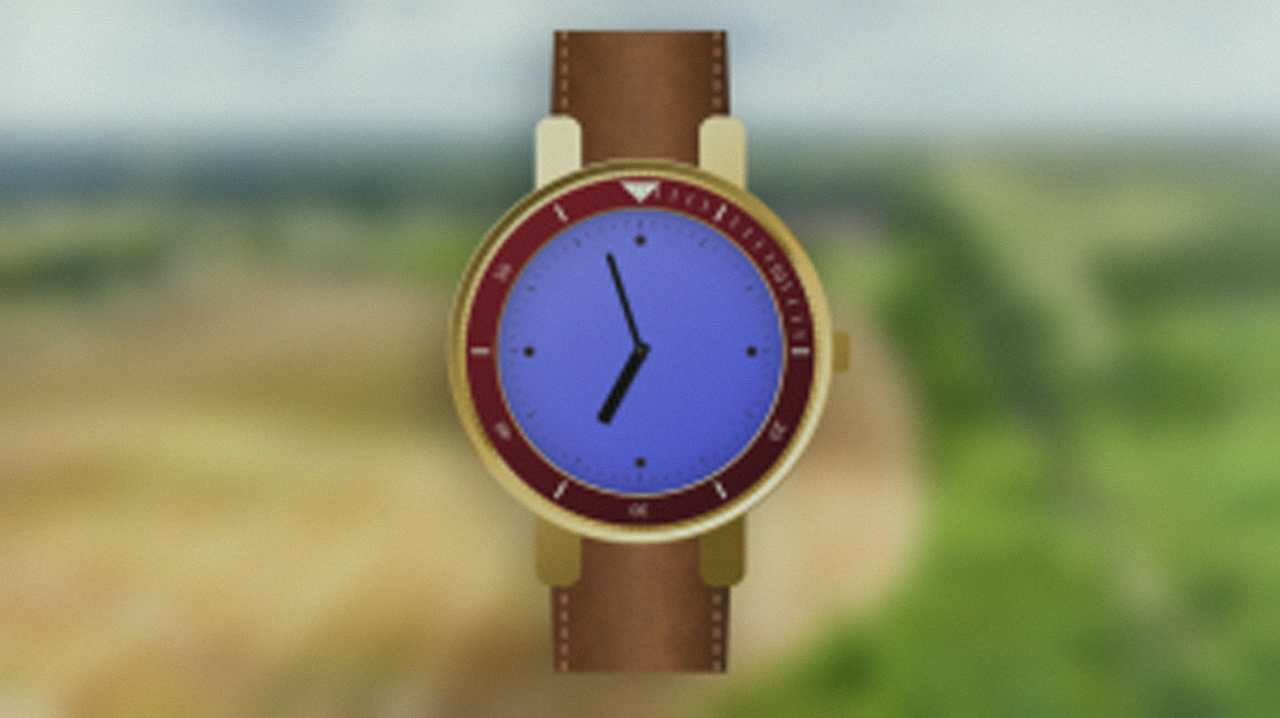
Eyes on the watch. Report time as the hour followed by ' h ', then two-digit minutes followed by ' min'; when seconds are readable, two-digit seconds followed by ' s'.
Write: 6 h 57 min
